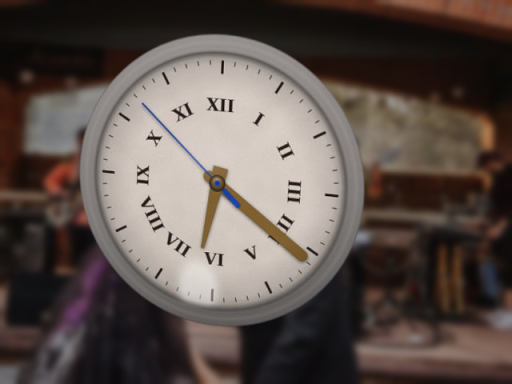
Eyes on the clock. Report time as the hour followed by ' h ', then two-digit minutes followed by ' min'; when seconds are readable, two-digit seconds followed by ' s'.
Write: 6 h 20 min 52 s
